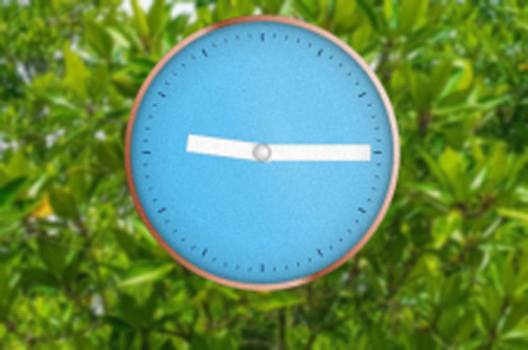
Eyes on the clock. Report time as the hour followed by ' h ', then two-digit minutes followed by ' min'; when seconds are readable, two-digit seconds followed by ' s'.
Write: 9 h 15 min
